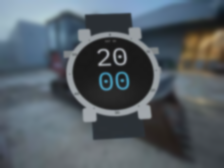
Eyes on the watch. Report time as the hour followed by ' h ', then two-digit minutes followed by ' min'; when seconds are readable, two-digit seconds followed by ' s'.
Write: 20 h 00 min
